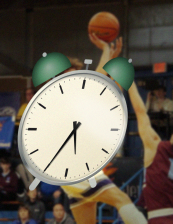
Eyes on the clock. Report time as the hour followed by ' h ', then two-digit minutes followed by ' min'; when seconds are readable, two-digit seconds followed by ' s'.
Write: 5 h 35 min
